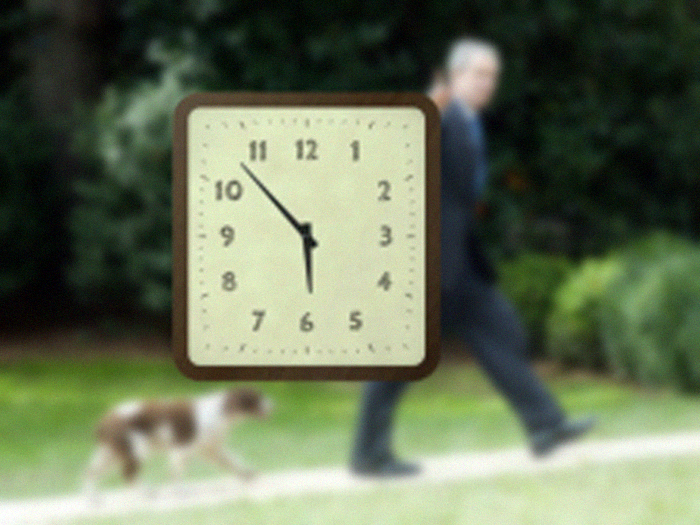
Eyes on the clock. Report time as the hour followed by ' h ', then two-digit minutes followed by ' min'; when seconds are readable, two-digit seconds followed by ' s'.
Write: 5 h 53 min
